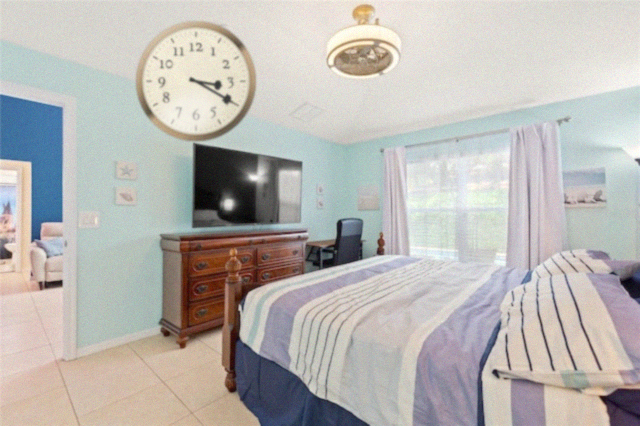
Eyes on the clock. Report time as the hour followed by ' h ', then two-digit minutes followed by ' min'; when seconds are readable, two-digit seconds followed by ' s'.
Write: 3 h 20 min
